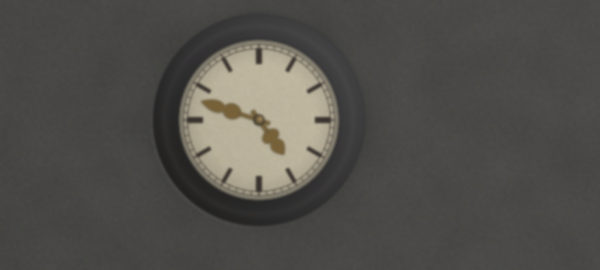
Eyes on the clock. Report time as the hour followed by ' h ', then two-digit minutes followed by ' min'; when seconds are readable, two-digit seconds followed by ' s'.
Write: 4 h 48 min
